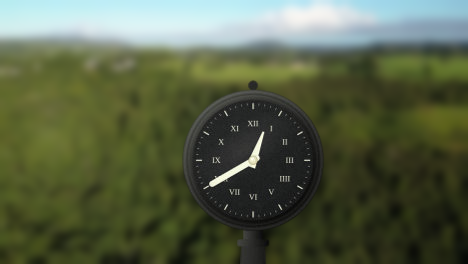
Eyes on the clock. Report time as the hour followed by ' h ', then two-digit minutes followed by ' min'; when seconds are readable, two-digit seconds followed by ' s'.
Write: 12 h 40 min
